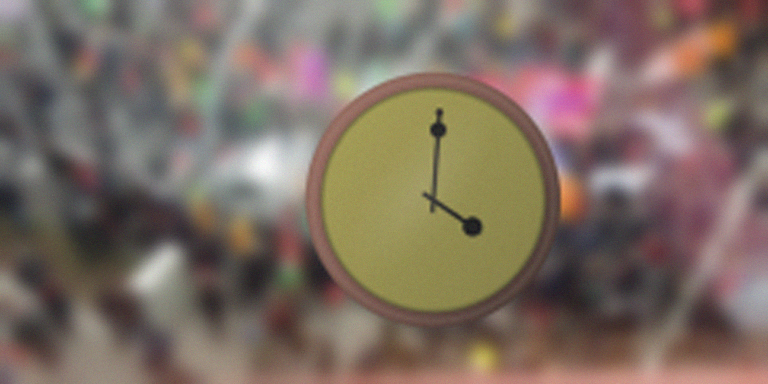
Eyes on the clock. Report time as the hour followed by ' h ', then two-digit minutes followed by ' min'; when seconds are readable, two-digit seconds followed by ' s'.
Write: 4 h 00 min
